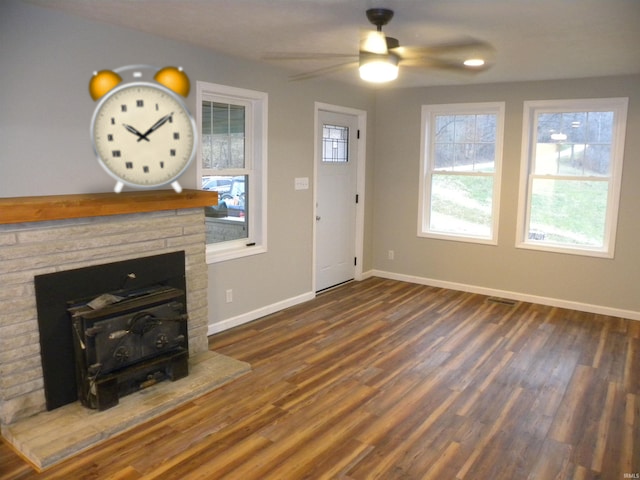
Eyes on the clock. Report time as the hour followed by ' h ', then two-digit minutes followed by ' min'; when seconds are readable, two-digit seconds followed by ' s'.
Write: 10 h 09 min
